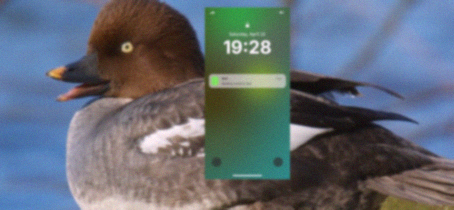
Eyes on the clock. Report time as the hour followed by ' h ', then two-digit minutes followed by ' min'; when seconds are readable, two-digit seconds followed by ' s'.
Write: 19 h 28 min
